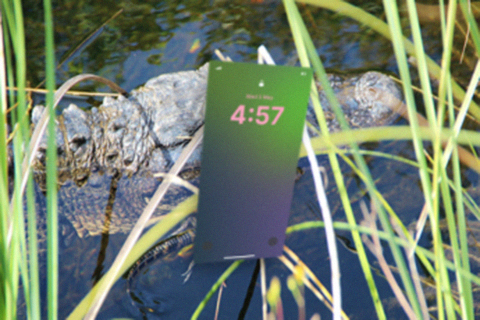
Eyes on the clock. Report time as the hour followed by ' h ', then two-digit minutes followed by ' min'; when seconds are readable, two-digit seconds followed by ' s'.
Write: 4 h 57 min
